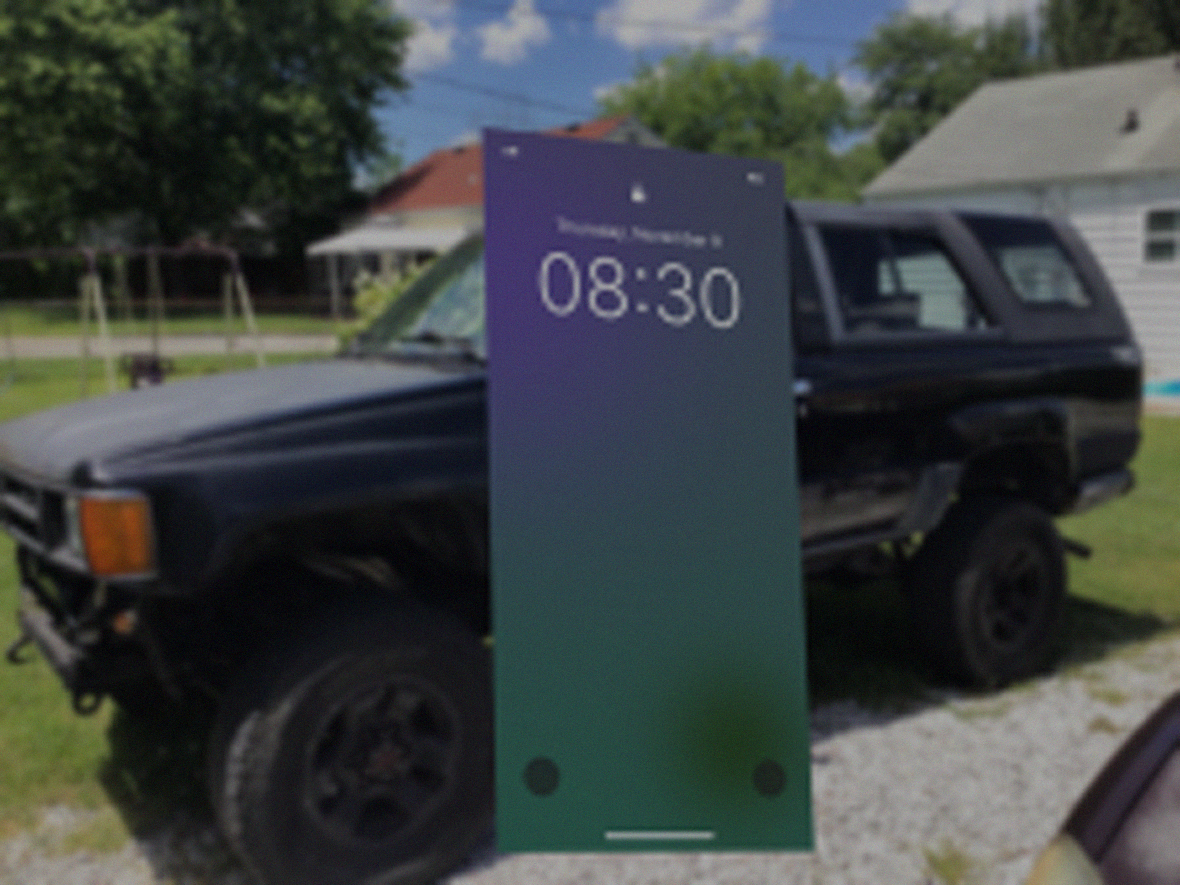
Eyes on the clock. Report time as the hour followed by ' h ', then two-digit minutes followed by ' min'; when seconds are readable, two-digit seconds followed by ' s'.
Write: 8 h 30 min
